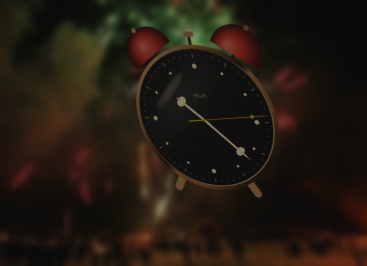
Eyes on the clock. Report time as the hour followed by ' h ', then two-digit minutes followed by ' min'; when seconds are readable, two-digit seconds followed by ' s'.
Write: 10 h 22 min 14 s
